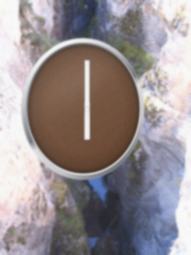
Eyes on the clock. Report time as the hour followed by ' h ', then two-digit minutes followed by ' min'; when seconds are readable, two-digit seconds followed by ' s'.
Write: 6 h 00 min
